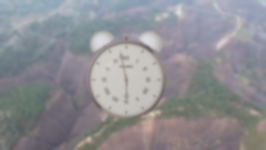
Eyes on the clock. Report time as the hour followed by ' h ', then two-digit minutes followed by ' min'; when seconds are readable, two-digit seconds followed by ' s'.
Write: 5 h 58 min
